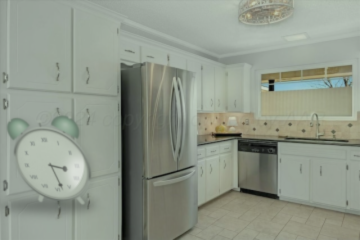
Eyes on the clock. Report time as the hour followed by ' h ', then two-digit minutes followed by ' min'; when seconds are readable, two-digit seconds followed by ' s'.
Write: 3 h 28 min
